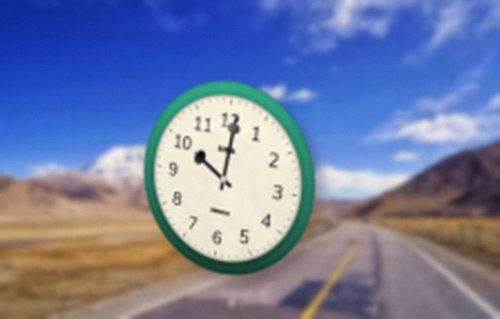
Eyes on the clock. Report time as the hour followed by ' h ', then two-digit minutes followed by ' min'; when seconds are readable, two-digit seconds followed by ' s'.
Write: 10 h 01 min
